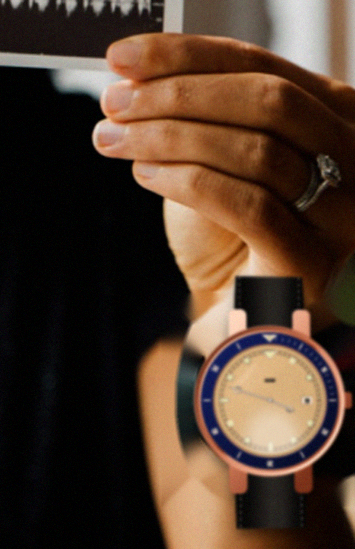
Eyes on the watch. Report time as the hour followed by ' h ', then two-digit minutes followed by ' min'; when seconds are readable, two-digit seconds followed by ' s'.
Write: 3 h 48 min
